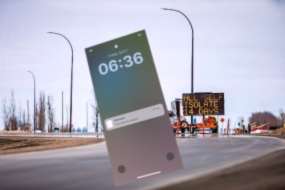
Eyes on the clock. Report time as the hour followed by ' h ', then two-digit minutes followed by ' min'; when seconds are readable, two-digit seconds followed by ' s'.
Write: 6 h 36 min
